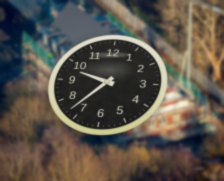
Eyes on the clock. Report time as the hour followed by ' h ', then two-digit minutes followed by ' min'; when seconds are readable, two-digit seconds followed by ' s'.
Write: 9 h 37 min
